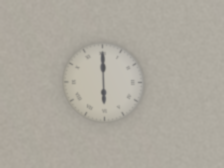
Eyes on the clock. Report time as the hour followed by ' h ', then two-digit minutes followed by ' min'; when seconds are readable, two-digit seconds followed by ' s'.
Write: 6 h 00 min
